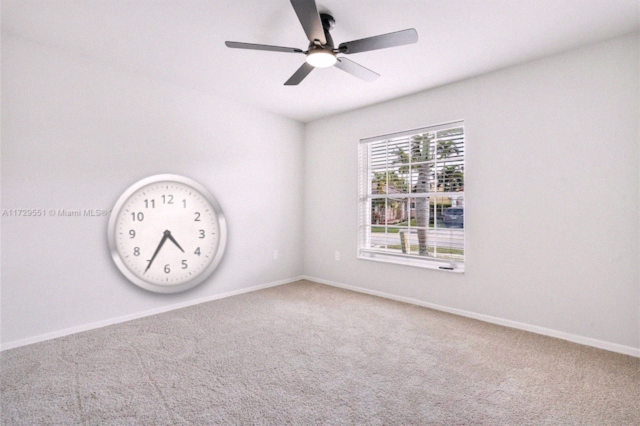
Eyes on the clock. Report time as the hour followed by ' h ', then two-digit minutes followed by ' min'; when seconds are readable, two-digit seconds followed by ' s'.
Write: 4 h 35 min
